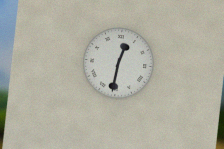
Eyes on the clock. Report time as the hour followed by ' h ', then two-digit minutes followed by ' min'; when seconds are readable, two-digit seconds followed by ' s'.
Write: 12 h 31 min
